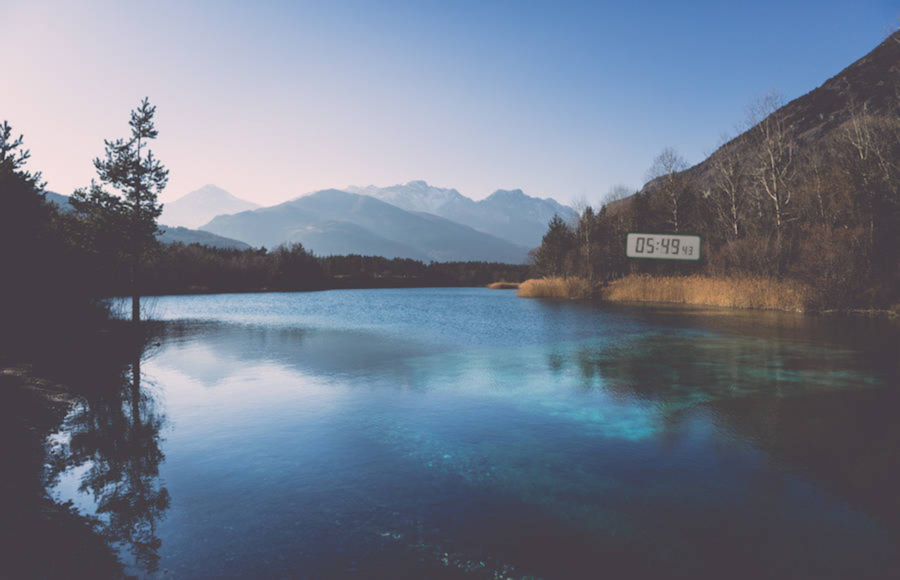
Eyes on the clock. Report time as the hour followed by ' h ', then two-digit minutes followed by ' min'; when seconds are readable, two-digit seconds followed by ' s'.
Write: 5 h 49 min
